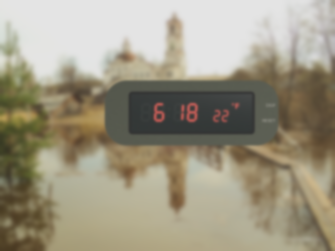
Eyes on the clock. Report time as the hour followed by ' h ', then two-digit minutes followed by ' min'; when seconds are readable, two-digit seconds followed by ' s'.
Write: 6 h 18 min
